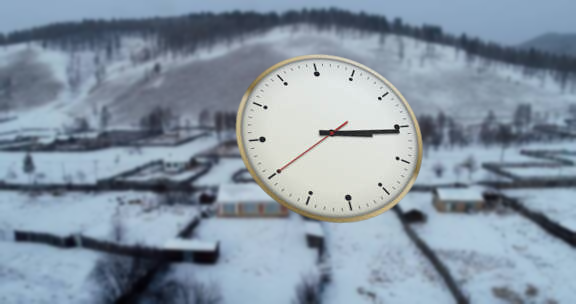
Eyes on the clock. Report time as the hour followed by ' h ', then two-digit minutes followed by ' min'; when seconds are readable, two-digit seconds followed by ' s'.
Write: 3 h 15 min 40 s
